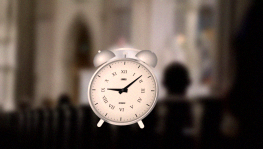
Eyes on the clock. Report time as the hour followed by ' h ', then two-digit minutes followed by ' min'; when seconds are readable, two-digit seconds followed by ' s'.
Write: 9 h 08 min
